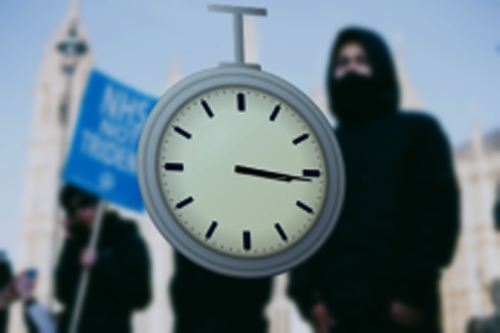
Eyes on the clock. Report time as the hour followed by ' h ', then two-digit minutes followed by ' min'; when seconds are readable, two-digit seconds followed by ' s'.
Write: 3 h 16 min
